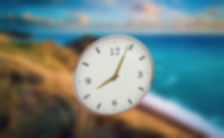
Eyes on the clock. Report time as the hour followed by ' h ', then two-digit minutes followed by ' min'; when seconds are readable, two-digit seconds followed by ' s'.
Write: 8 h 04 min
